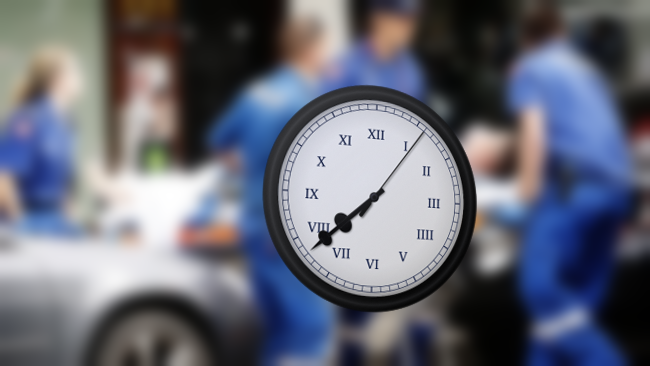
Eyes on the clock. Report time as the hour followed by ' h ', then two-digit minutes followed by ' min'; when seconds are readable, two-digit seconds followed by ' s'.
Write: 7 h 38 min 06 s
